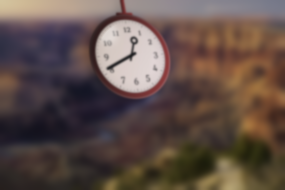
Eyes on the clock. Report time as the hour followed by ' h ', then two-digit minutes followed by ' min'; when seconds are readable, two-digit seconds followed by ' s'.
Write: 12 h 41 min
